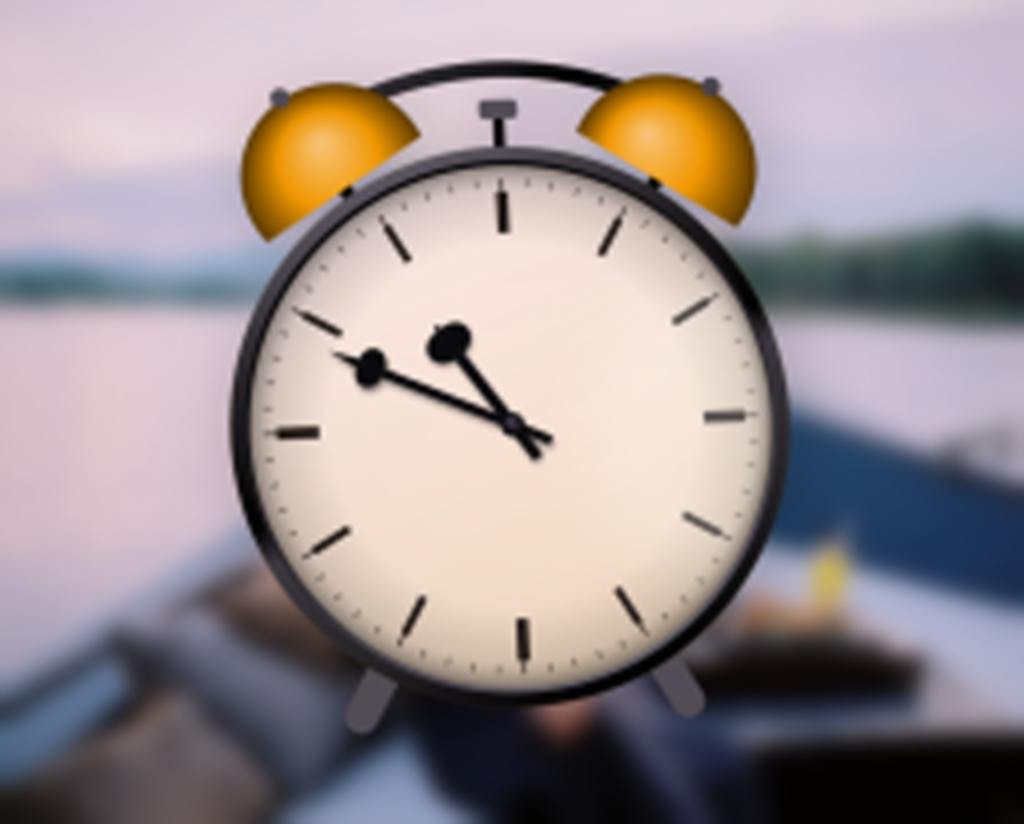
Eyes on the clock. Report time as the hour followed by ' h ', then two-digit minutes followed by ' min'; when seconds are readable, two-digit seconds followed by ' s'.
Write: 10 h 49 min
